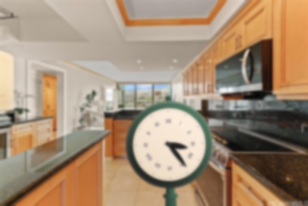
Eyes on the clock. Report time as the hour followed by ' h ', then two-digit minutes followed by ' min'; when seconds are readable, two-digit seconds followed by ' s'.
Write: 3 h 24 min
